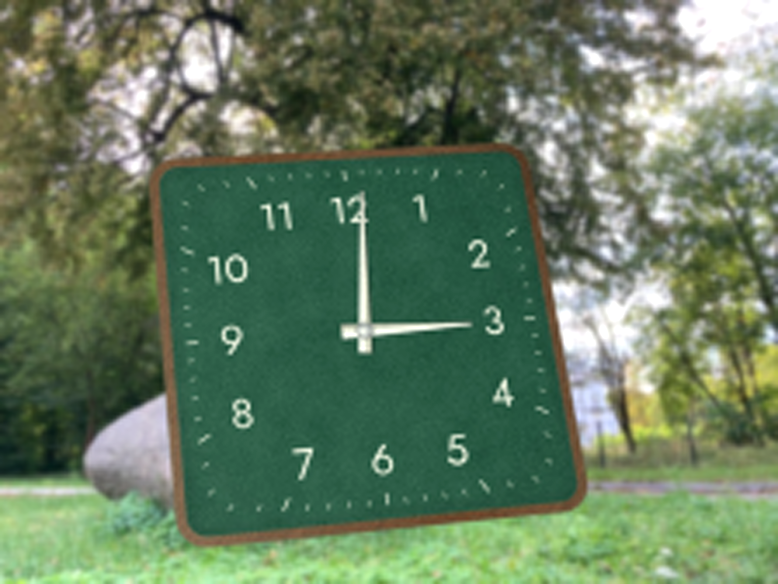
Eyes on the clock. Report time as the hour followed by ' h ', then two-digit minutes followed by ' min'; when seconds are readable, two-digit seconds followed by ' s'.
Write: 3 h 01 min
